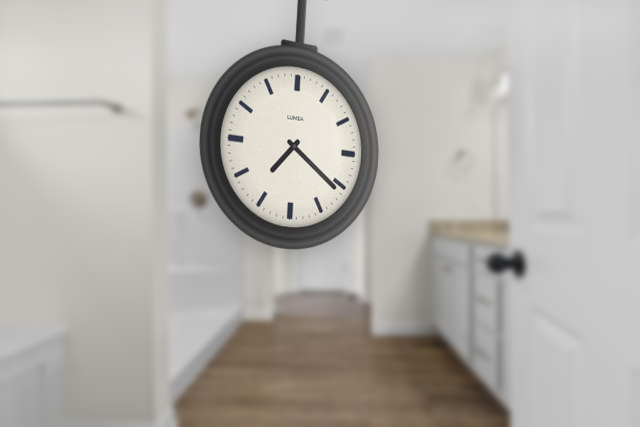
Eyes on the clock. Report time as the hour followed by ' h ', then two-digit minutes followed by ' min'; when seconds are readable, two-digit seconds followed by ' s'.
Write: 7 h 21 min
